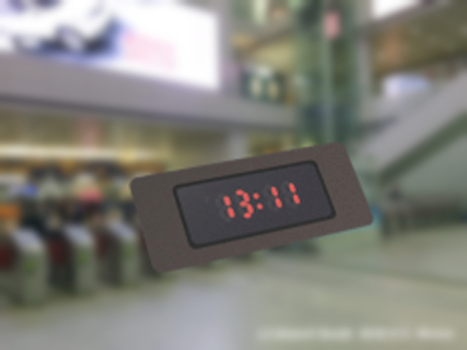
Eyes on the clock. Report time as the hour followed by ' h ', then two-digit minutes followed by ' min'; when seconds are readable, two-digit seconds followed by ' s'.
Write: 13 h 11 min
